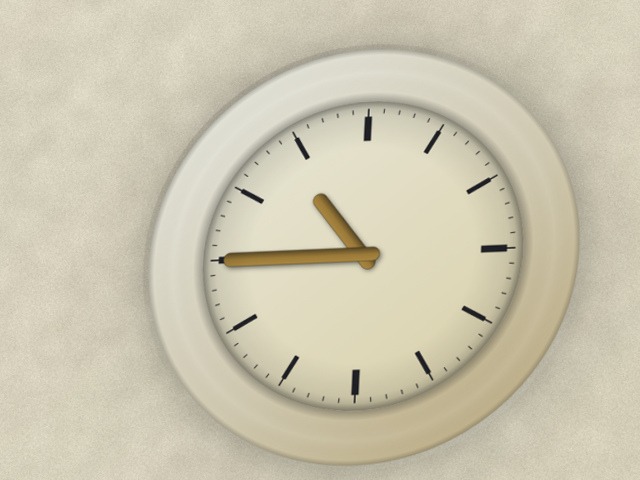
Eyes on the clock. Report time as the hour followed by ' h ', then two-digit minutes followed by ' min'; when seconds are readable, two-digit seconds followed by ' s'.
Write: 10 h 45 min
